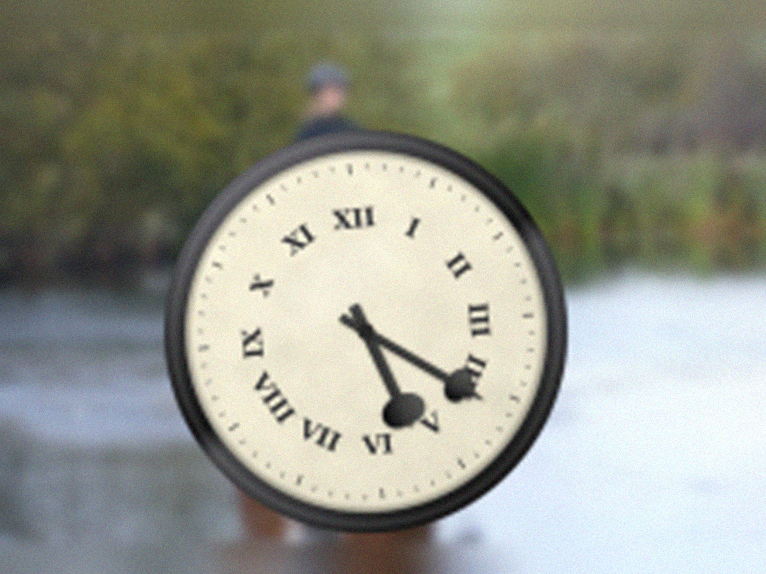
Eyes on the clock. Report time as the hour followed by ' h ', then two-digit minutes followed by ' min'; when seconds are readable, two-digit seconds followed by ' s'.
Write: 5 h 21 min
